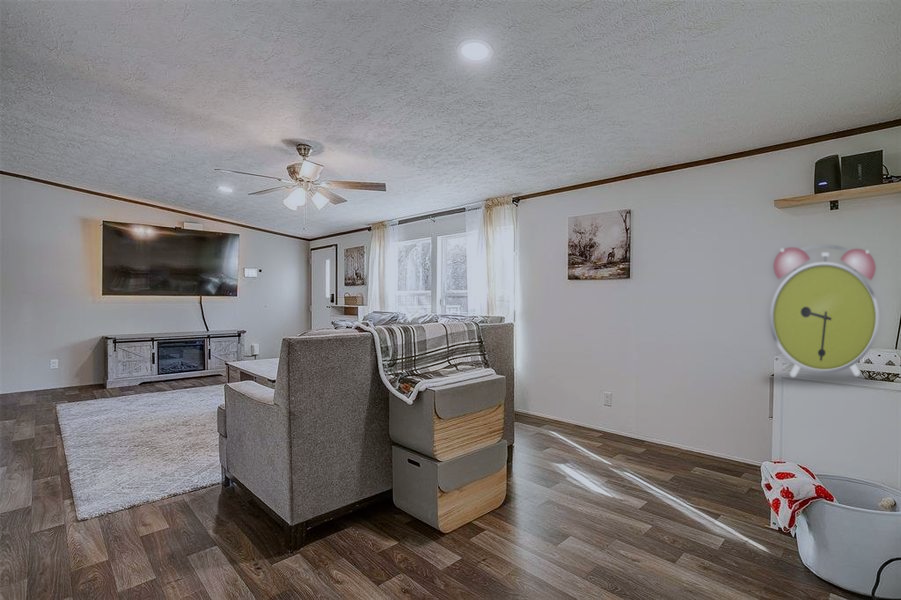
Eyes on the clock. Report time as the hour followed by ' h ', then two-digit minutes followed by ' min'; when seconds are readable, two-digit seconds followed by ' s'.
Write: 9 h 31 min
